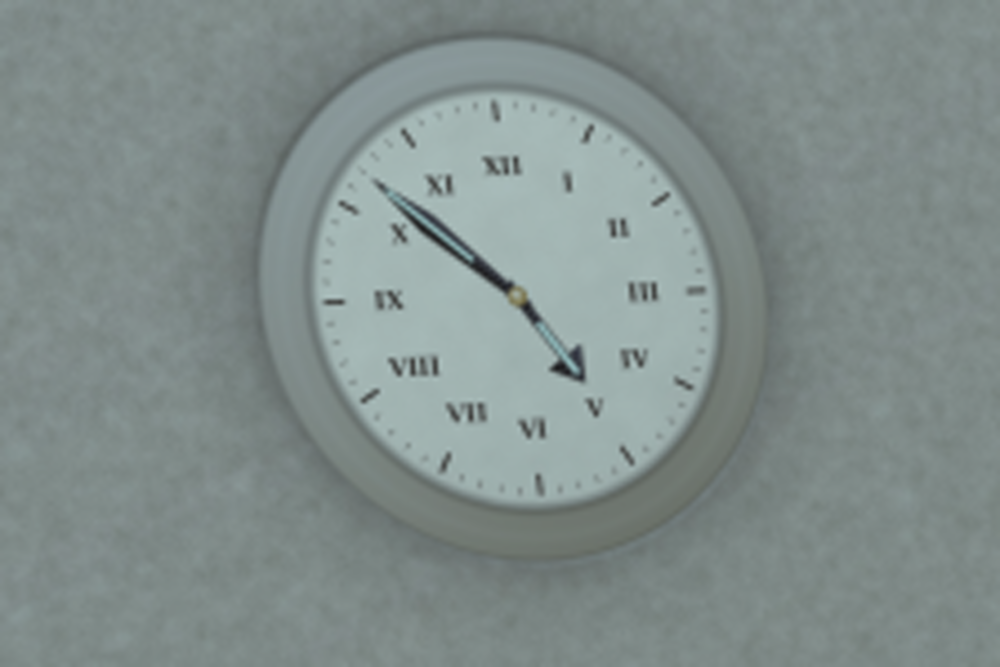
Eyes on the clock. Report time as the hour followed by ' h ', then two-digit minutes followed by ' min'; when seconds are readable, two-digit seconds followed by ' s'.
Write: 4 h 52 min
